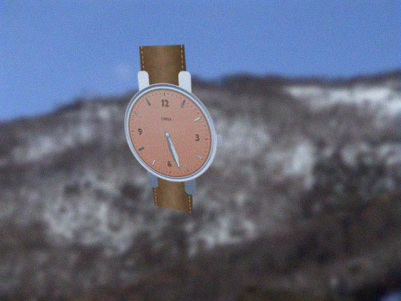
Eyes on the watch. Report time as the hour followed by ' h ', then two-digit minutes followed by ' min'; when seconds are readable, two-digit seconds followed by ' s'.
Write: 5 h 27 min
